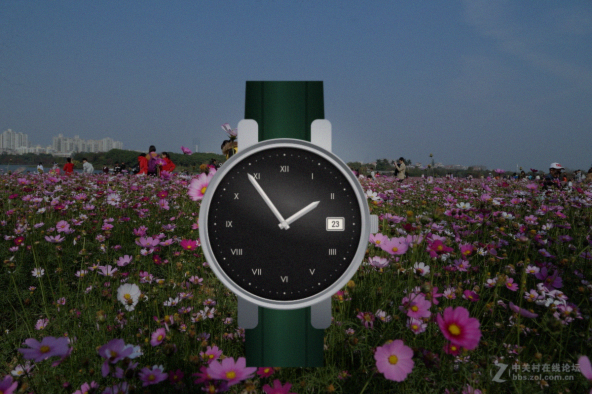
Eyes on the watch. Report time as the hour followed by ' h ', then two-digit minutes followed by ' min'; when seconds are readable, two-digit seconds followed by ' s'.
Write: 1 h 54 min
